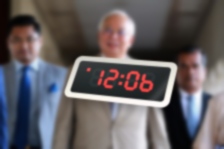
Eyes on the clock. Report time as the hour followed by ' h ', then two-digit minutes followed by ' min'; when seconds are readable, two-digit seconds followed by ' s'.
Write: 12 h 06 min
